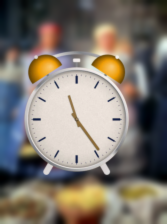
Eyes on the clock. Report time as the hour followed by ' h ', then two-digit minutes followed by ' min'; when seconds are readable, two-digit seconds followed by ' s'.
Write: 11 h 24 min
